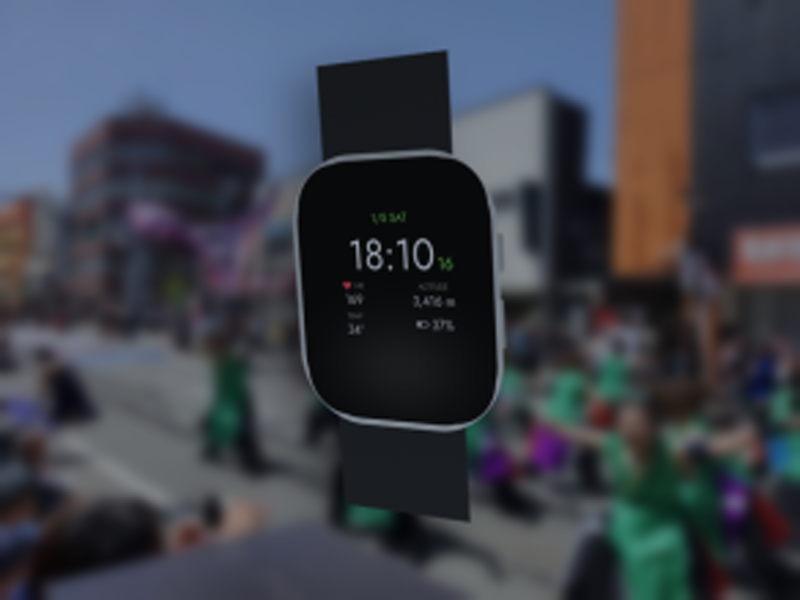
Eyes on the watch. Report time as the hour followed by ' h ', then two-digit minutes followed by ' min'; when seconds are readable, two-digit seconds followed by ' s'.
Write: 18 h 10 min
